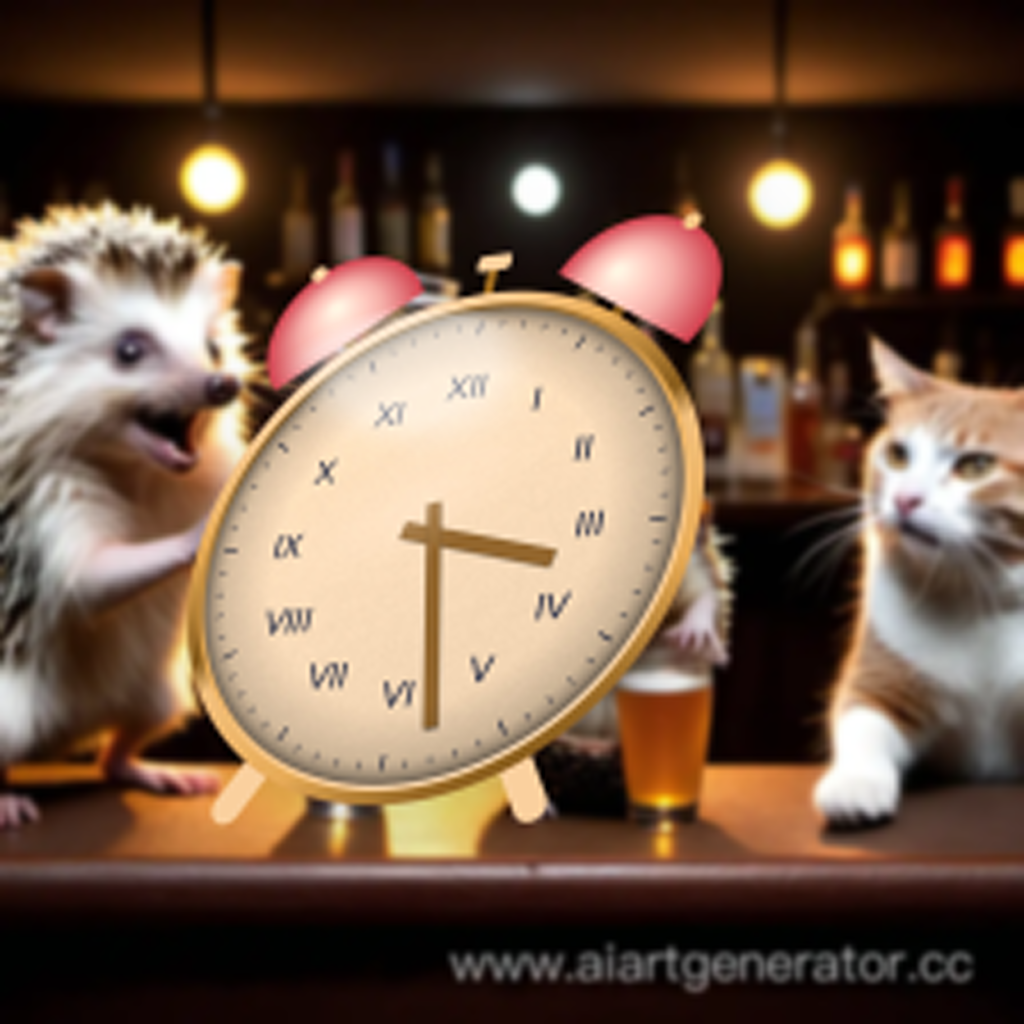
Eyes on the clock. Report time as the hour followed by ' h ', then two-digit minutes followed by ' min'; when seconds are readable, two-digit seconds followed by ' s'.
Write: 3 h 28 min
